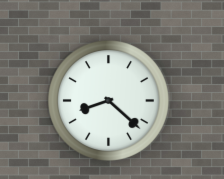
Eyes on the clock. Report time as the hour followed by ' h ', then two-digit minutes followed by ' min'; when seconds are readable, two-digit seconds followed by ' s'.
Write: 8 h 22 min
